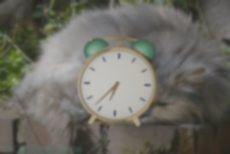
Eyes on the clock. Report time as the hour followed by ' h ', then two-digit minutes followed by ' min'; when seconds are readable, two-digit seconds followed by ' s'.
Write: 6 h 37 min
